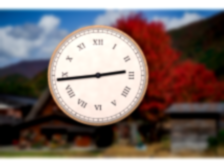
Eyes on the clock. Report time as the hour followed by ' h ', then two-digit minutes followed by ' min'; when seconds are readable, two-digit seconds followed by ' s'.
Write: 2 h 44 min
